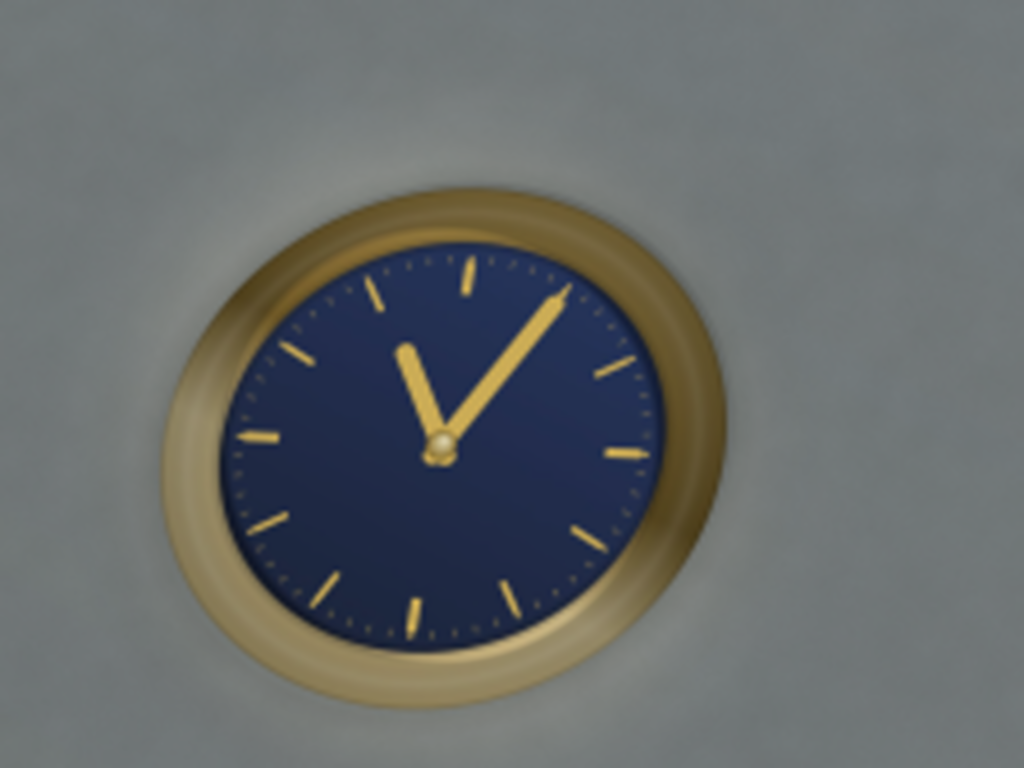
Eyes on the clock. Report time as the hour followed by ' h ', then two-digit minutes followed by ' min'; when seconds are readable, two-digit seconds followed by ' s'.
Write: 11 h 05 min
